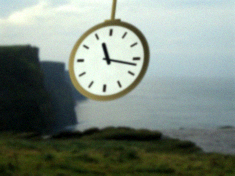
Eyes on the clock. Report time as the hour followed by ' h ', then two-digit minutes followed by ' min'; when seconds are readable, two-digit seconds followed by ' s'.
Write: 11 h 17 min
